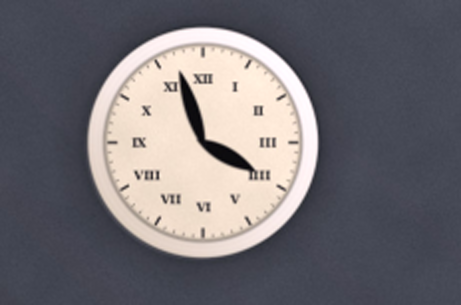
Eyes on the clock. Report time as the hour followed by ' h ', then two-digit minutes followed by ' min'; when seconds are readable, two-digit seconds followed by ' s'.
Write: 3 h 57 min
